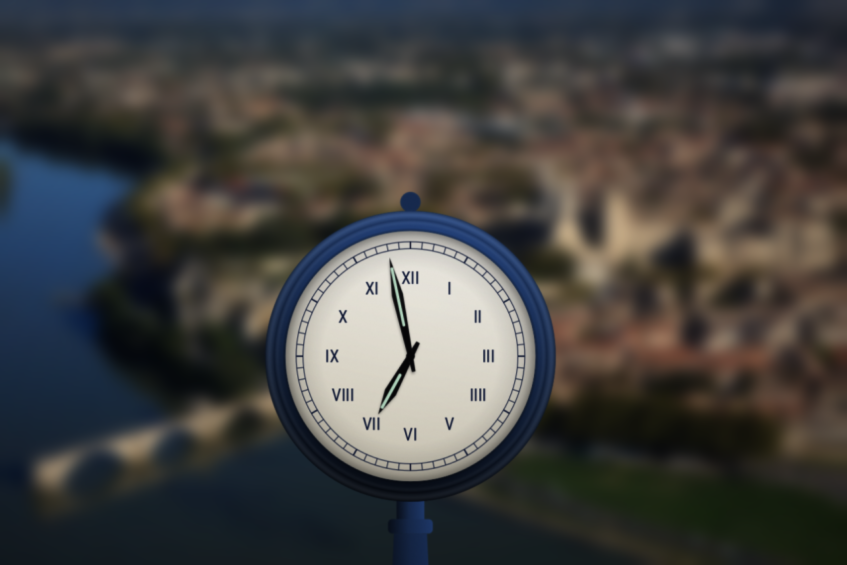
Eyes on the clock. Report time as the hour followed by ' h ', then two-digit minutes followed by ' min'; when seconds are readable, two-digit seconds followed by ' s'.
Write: 6 h 58 min
